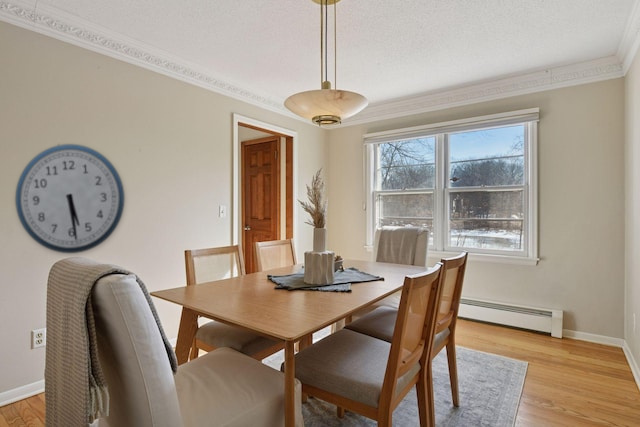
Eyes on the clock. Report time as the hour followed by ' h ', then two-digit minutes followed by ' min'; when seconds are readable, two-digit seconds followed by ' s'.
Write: 5 h 29 min
